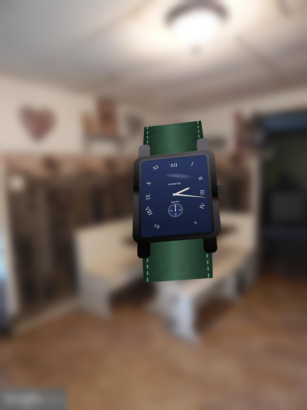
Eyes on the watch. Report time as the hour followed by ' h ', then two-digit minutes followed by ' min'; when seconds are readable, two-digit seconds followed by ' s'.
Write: 2 h 17 min
